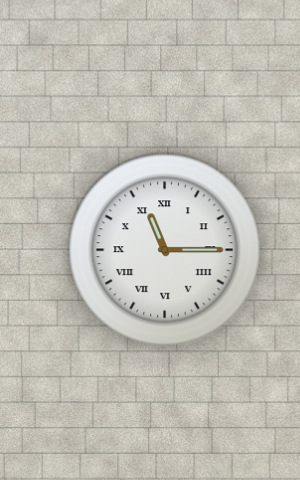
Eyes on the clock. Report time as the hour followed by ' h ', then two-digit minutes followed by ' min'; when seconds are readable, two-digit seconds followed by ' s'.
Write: 11 h 15 min
